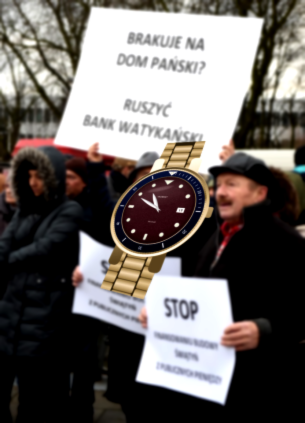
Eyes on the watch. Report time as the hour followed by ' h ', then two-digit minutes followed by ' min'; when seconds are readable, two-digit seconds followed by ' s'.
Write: 10 h 49 min
